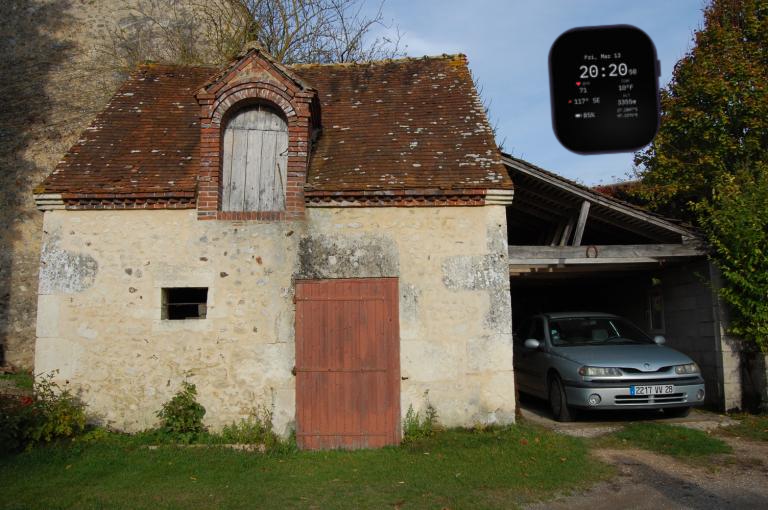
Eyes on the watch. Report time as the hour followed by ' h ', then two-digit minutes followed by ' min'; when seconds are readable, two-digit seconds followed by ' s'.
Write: 20 h 20 min
